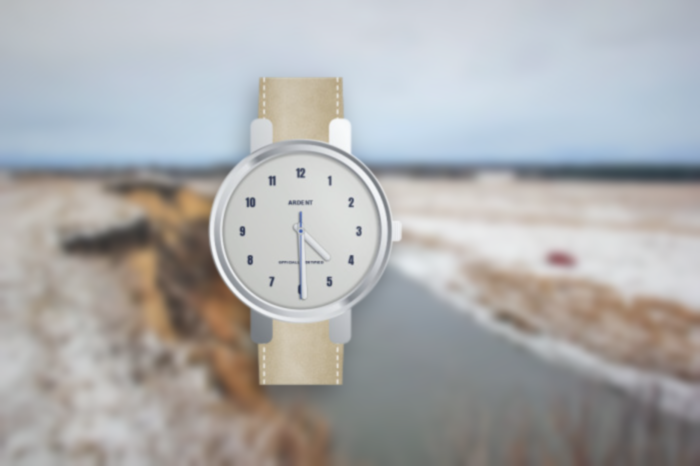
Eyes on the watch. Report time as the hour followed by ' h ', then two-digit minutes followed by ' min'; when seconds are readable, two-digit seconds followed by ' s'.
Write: 4 h 29 min 30 s
